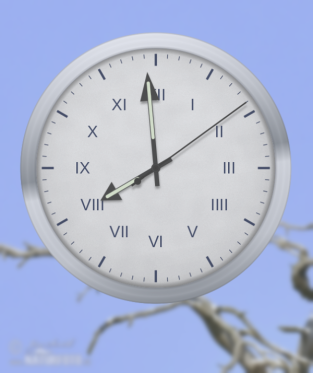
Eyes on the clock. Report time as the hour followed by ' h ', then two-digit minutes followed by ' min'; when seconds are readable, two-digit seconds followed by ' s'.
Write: 7 h 59 min 09 s
